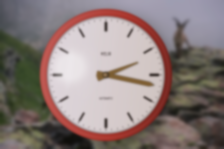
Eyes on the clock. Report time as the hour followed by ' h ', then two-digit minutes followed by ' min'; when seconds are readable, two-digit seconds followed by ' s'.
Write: 2 h 17 min
